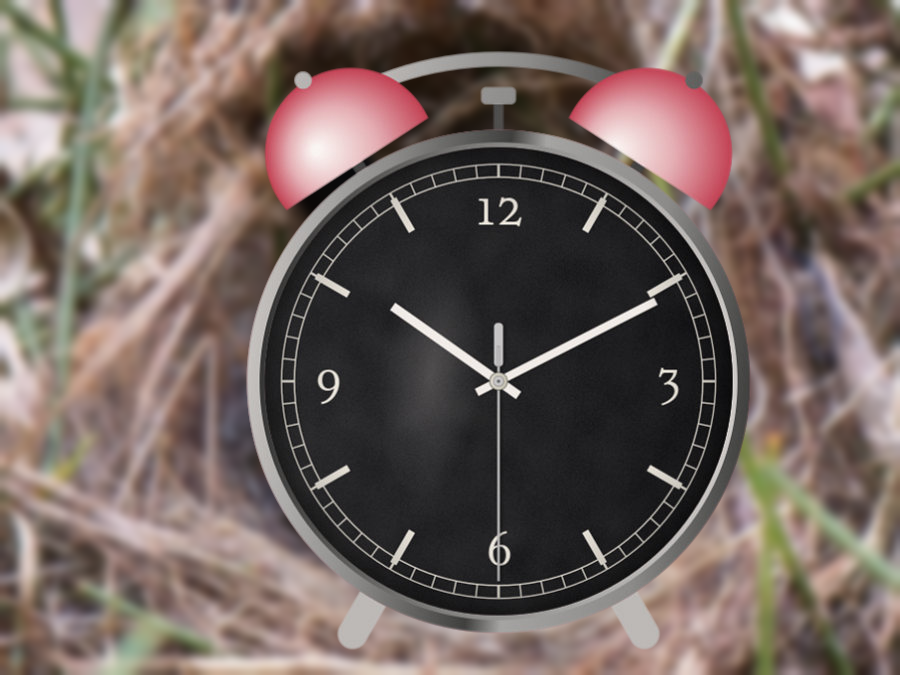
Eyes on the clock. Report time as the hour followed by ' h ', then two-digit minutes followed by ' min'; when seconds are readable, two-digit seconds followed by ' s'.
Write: 10 h 10 min 30 s
